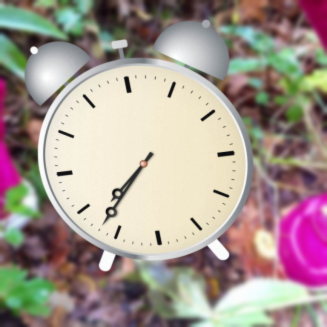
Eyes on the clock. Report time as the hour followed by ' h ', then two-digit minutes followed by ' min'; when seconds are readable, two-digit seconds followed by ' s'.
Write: 7 h 37 min
